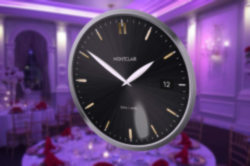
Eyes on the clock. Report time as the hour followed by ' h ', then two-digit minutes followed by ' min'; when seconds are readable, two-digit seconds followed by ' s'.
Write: 1 h 51 min
